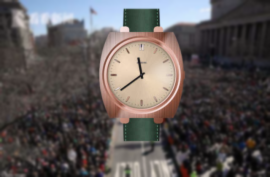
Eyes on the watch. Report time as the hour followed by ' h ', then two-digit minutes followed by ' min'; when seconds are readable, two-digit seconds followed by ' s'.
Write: 11 h 39 min
